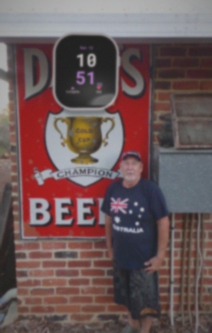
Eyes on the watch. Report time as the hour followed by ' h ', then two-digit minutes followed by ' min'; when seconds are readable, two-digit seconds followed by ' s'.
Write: 10 h 51 min
